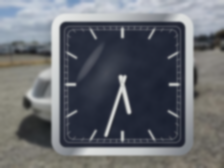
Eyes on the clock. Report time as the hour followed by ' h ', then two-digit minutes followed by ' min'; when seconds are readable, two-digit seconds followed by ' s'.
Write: 5 h 33 min
